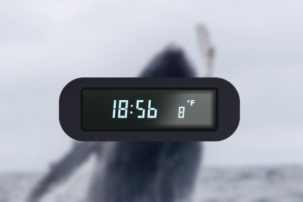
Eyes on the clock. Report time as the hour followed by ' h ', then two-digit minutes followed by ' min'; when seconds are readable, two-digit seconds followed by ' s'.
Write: 18 h 56 min
